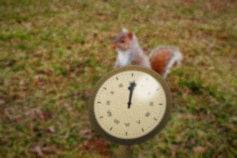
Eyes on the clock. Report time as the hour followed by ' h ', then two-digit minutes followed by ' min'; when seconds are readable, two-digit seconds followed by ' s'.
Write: 12 h 01 min
